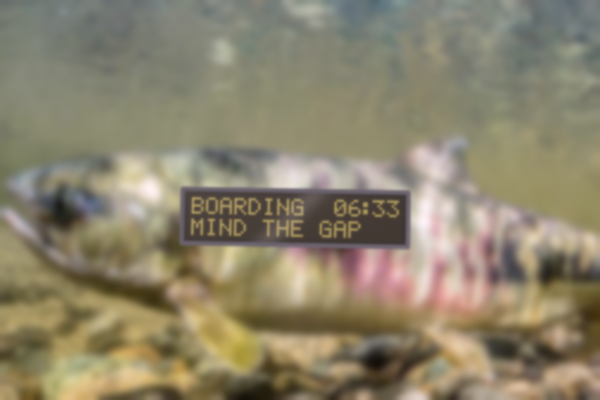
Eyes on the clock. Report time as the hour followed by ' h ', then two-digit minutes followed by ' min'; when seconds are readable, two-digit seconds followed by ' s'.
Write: 6 h 33 min
